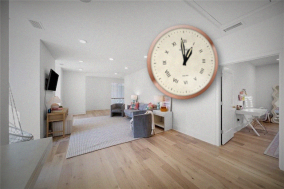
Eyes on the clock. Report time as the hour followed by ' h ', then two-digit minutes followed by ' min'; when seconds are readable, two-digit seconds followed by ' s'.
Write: 12 h 59 min
